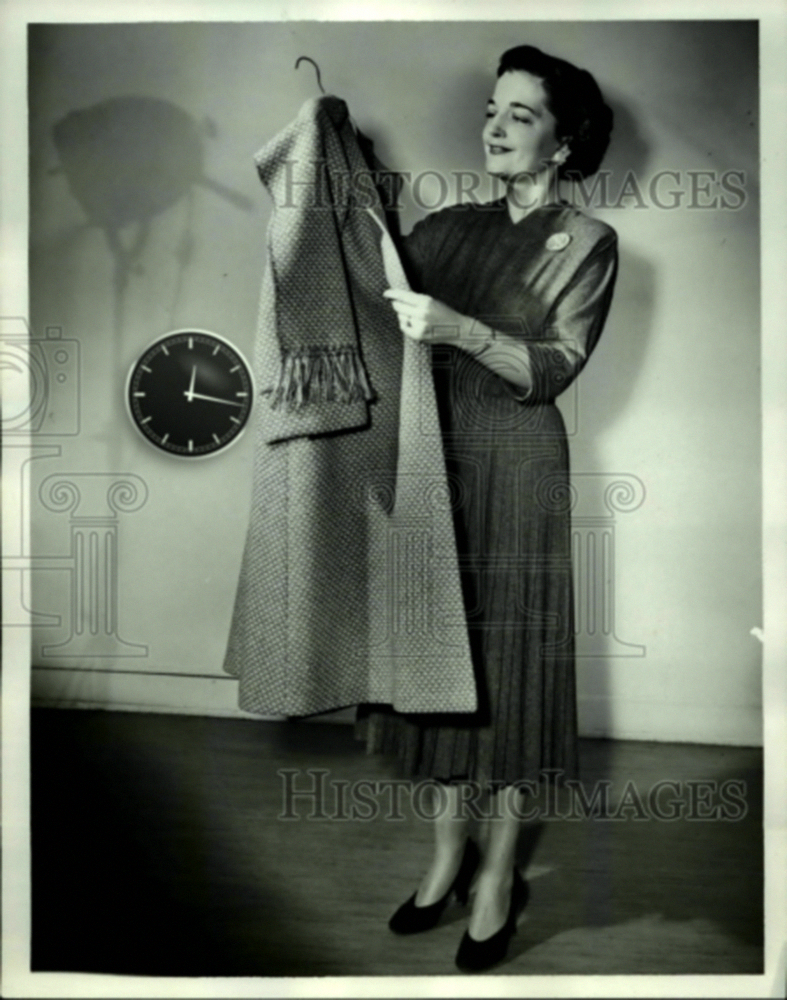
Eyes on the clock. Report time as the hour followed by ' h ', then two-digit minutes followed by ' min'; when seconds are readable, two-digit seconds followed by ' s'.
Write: 12 h 17 min
